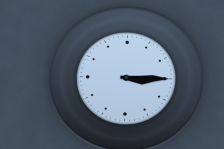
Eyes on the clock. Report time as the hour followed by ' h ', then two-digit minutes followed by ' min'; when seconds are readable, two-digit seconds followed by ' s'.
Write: 3 h 15 min
